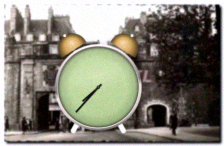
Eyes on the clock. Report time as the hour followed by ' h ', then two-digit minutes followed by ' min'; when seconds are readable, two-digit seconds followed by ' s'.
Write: 7 h 37 min
